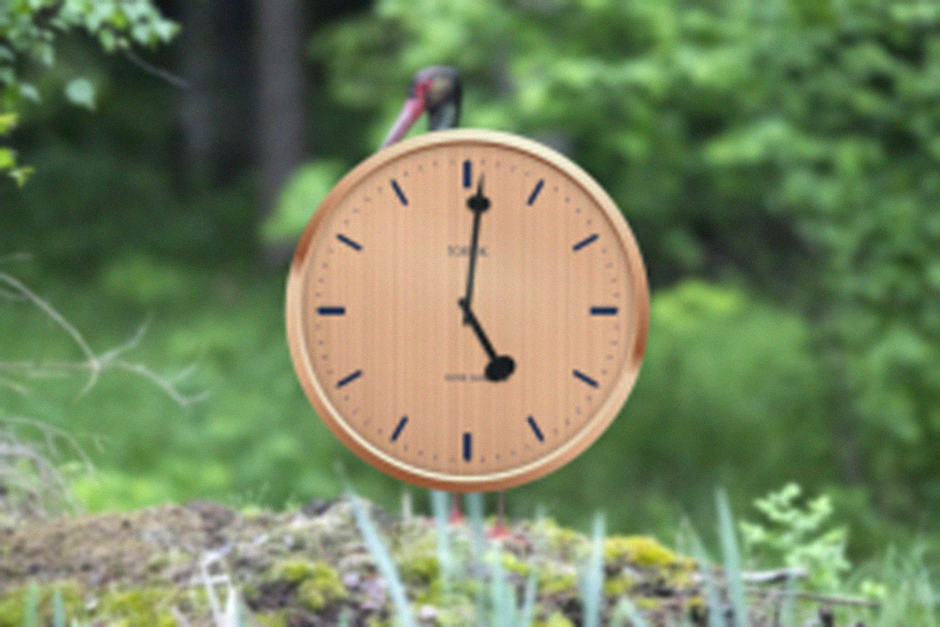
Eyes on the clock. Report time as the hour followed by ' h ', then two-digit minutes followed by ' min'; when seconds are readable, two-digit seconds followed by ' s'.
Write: 5 h 01 min
